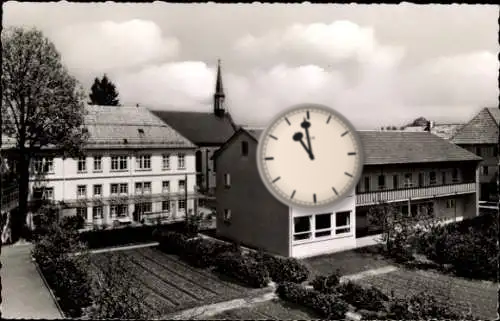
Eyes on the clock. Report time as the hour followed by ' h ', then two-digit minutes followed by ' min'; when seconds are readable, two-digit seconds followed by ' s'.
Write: 10 h 59 min
